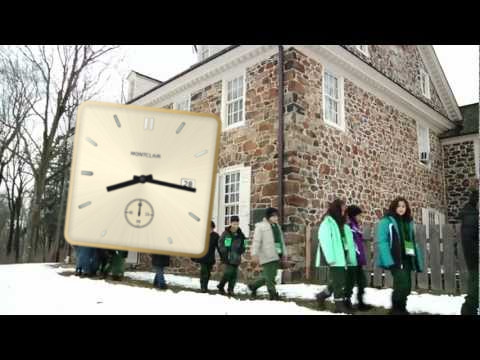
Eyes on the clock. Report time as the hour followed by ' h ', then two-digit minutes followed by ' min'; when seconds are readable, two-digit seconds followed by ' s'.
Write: 8 h 16 min
